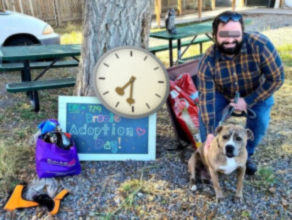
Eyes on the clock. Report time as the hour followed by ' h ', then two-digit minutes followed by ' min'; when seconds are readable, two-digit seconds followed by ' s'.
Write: 7 h 31 min
